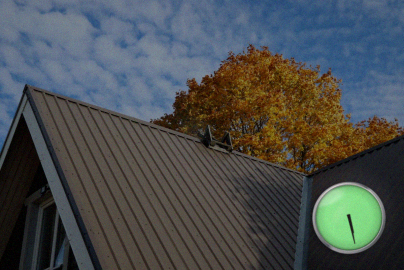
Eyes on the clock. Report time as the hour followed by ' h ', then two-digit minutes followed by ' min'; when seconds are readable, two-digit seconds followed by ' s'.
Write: 5 h 28 min
